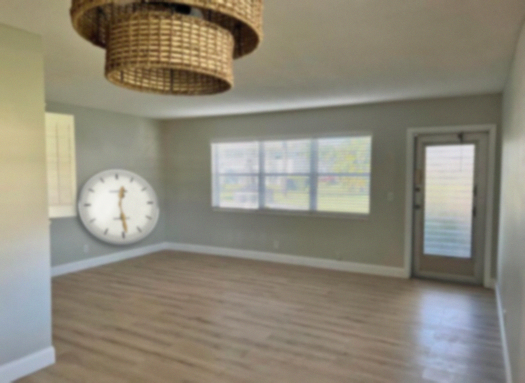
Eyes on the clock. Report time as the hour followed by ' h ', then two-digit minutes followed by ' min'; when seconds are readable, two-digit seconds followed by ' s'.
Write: 12 h 29 min
